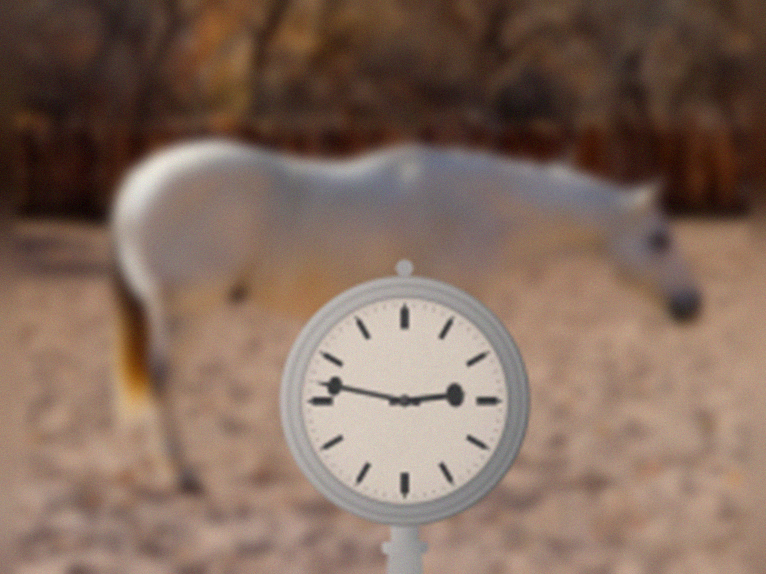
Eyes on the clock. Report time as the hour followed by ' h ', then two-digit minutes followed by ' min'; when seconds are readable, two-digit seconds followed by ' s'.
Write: 2 h 47 min
